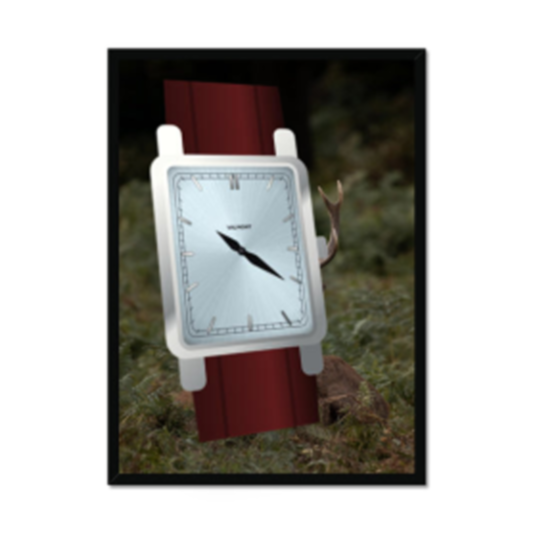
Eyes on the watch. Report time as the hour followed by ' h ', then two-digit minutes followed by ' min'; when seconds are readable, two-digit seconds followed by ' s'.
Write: 10 h 21 min
